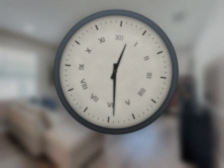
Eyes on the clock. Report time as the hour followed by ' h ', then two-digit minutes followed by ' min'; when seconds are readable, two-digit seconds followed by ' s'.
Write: 12 h 29 min
